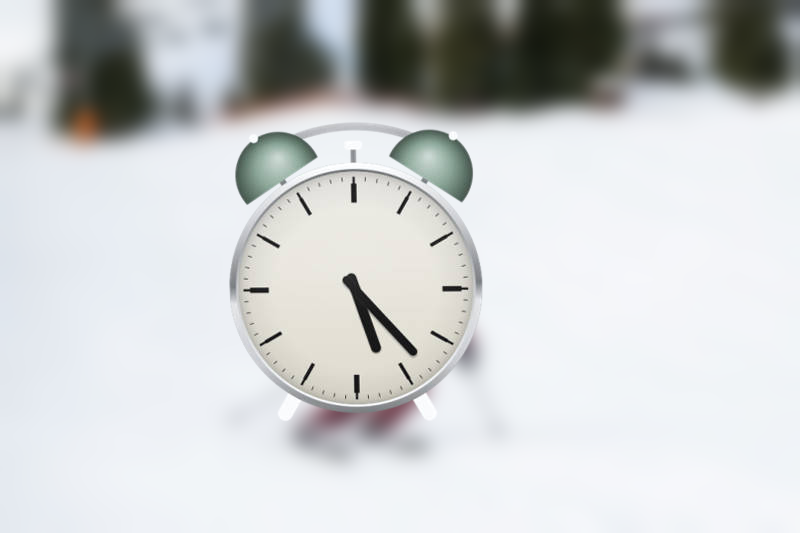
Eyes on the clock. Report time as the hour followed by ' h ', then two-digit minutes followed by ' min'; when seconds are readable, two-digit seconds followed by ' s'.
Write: 5 h 23 min
